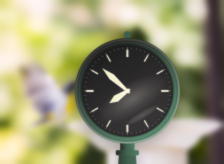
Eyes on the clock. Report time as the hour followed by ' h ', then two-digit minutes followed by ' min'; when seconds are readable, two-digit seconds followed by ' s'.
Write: 7 h 52 min
